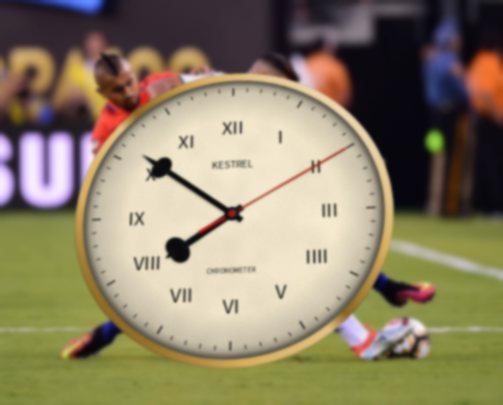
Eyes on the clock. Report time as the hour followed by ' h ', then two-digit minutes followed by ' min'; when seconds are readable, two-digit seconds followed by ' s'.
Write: 7 h 51 min 10 s
